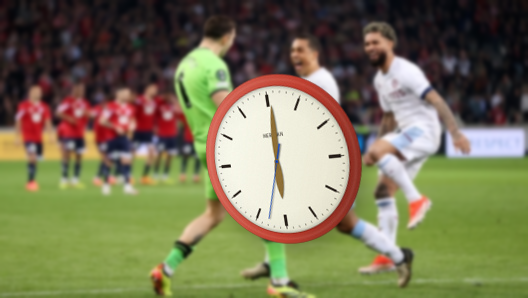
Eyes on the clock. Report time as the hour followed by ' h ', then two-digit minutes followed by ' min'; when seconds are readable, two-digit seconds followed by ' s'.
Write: 6 h 00 min 33 s
